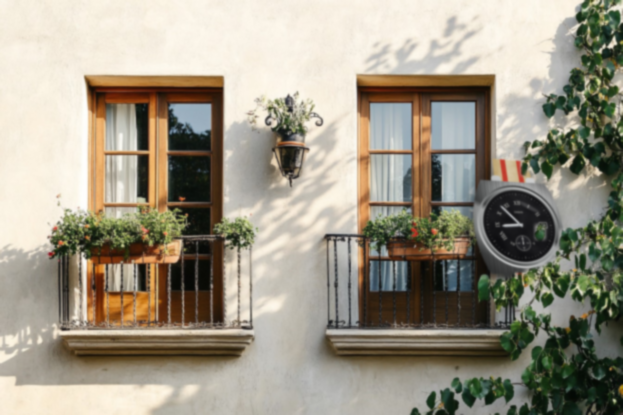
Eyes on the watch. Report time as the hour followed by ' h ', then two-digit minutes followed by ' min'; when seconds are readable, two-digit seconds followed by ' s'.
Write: 8 h 53 min
